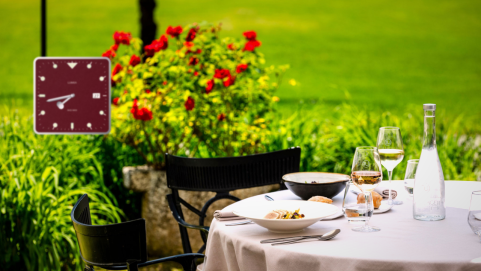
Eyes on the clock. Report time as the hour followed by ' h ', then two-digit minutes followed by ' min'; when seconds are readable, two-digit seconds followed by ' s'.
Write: 7 h 43 min
